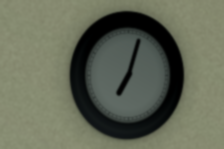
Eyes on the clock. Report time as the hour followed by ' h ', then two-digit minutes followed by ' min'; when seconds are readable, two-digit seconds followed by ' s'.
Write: 7 h 03 min
